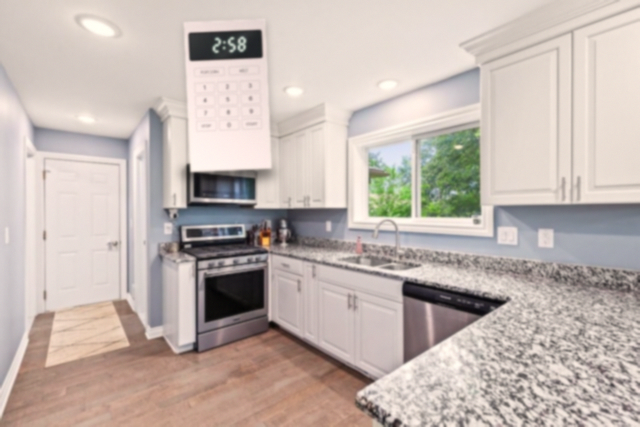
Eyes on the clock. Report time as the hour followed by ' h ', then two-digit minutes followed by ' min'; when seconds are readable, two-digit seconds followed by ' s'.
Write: 2 h 58 min
